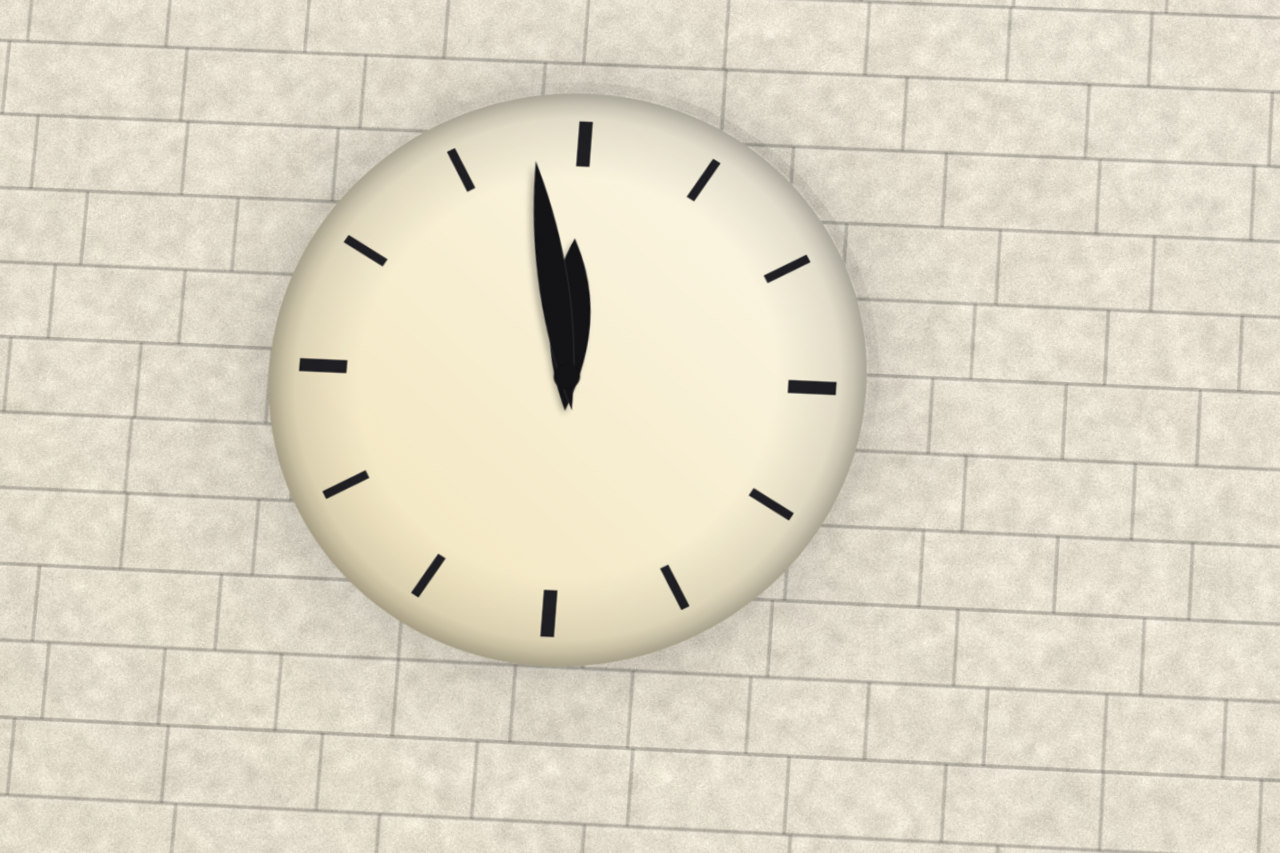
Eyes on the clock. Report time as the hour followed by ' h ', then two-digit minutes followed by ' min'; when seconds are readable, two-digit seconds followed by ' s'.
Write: 11 h 58 min
